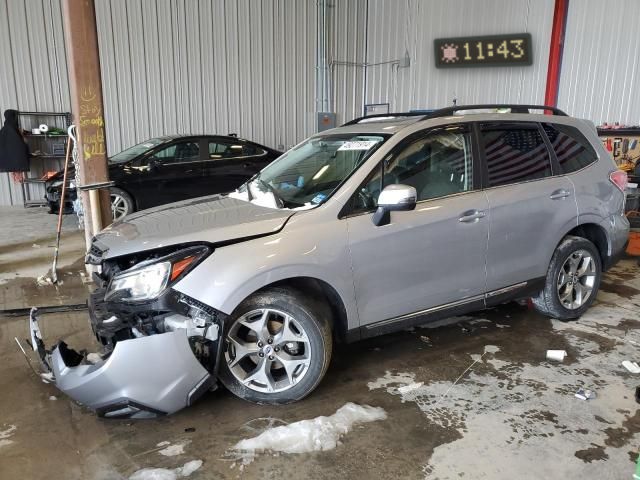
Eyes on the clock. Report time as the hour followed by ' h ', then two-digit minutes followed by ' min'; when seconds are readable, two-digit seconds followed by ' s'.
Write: 11 h 43 min
